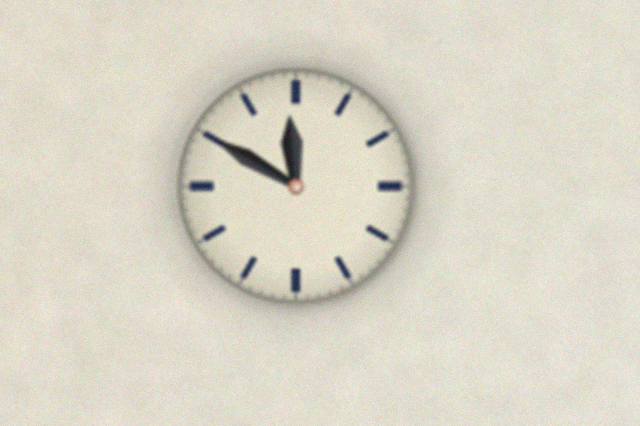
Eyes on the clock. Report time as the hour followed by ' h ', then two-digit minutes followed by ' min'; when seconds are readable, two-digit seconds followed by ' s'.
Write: 11 h 50 min
